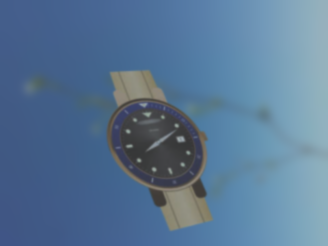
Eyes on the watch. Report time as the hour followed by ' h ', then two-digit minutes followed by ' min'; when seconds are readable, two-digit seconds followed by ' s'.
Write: 8 h 11 min
